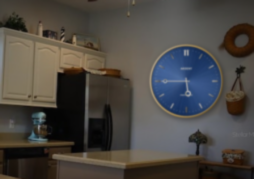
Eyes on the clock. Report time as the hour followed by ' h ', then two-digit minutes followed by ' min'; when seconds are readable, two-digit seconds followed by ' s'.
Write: 5 h 45 min
